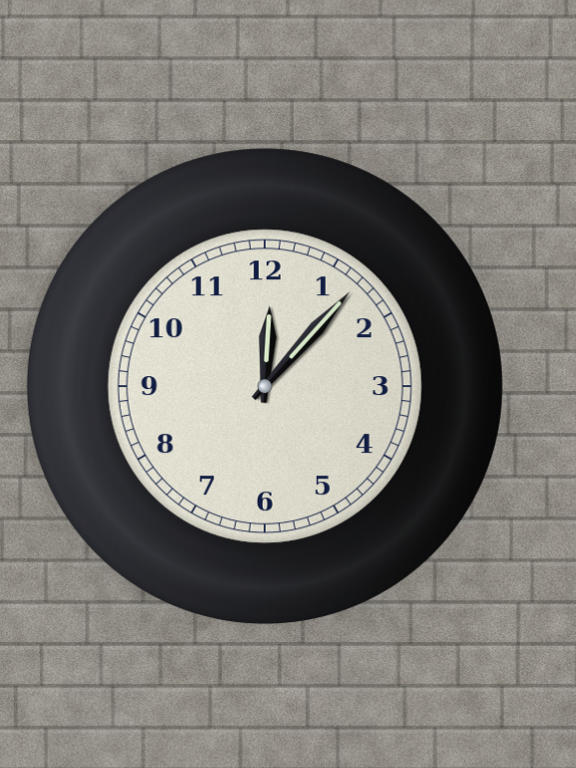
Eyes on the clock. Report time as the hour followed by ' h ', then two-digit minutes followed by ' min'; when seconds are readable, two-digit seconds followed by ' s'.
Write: 12 h 07 min
